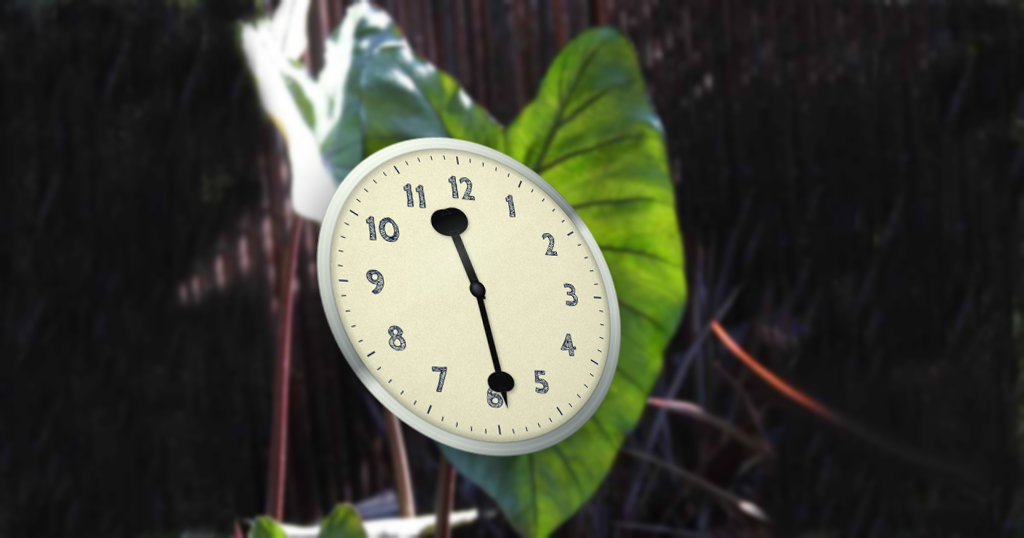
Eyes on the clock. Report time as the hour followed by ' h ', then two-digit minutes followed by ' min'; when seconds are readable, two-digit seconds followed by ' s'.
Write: 11 h 29 min
